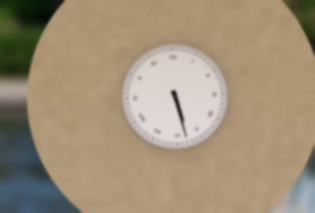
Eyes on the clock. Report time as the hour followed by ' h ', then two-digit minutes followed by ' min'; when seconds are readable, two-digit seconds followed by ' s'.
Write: 5 h 28 min
